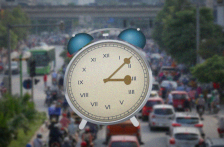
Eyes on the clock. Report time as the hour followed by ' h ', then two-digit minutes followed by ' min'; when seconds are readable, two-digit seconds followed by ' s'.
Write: 3 h 08 min
